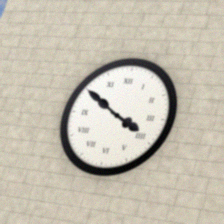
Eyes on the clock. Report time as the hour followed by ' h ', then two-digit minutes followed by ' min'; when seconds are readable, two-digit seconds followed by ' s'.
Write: 3 h 50 min
